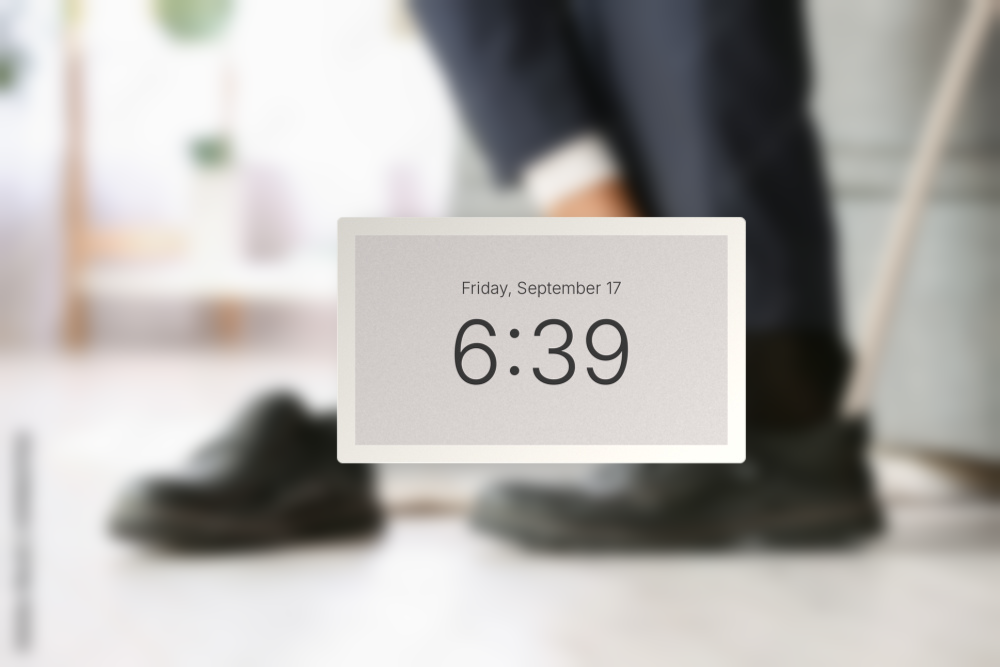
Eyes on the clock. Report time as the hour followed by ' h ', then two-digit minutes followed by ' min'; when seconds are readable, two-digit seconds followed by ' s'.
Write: 6 h 39 min
